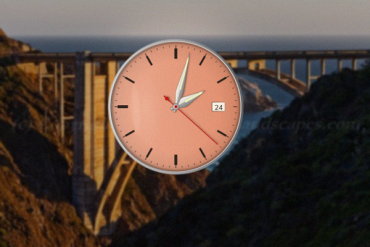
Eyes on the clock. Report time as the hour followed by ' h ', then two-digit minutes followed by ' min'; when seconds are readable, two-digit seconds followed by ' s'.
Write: 2 h 02 min 22 s
